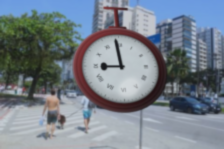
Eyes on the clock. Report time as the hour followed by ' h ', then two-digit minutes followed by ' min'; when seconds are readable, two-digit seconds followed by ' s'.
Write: 8 h 59 min
